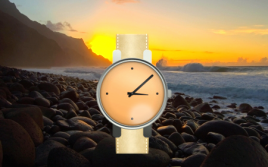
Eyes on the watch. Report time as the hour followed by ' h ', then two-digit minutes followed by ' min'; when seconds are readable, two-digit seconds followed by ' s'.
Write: 3 h 08 min
